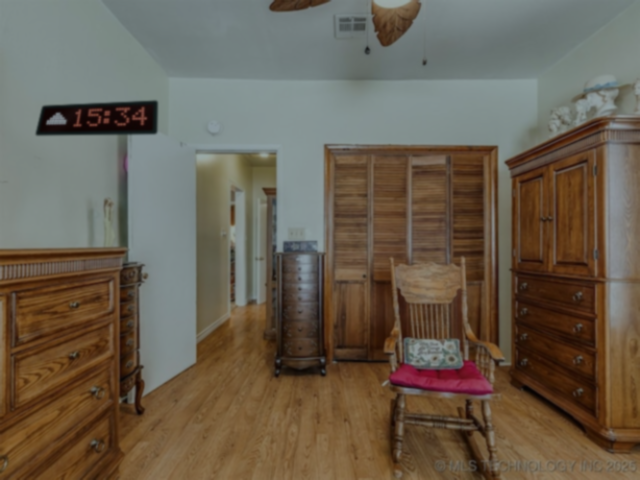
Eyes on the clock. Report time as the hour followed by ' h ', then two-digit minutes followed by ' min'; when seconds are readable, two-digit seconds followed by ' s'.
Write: 15 h 34 min
